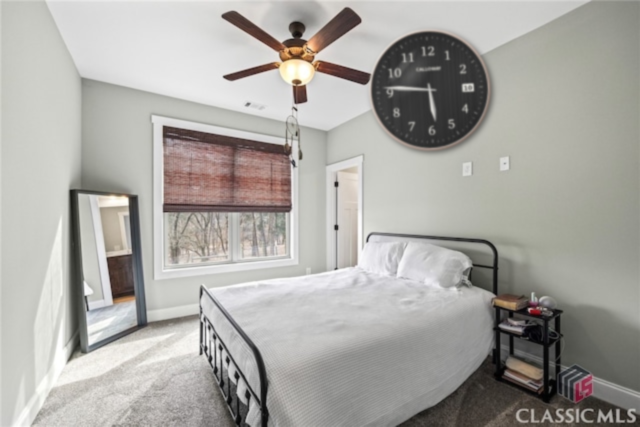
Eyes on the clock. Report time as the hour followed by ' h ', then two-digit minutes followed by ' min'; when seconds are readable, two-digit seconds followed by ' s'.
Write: 5 h 46 min
